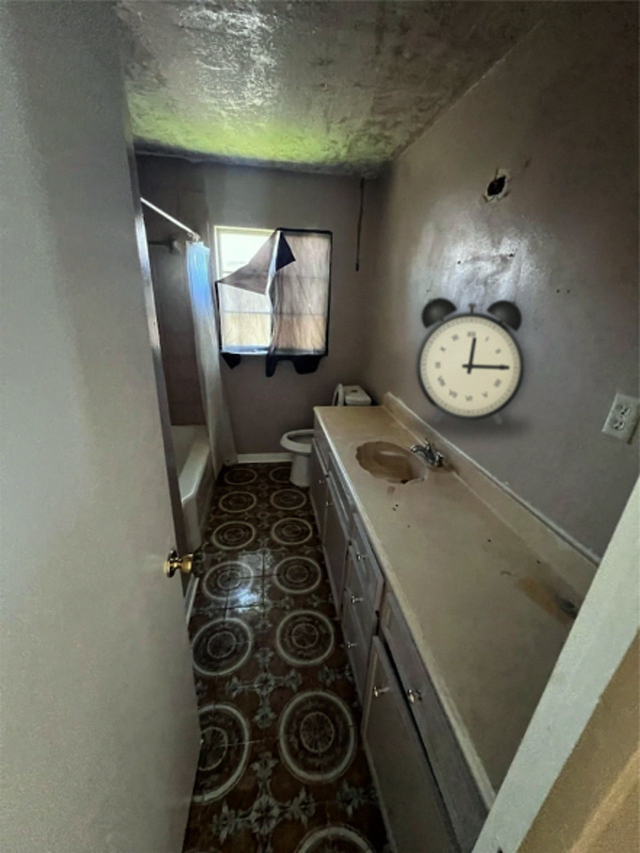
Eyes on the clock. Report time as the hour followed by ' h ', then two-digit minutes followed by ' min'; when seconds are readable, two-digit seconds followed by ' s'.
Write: 12 h 15 min
